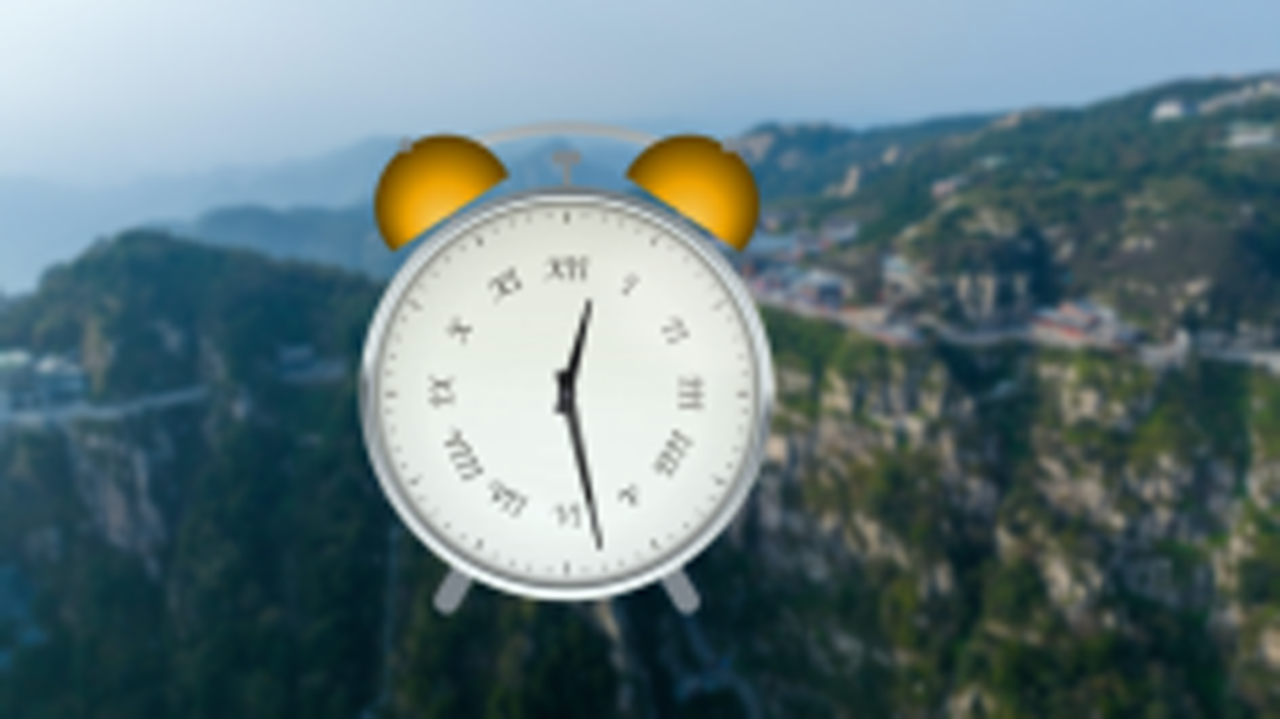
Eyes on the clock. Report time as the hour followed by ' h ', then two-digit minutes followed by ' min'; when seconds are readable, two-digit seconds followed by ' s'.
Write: 12 h 28 min
